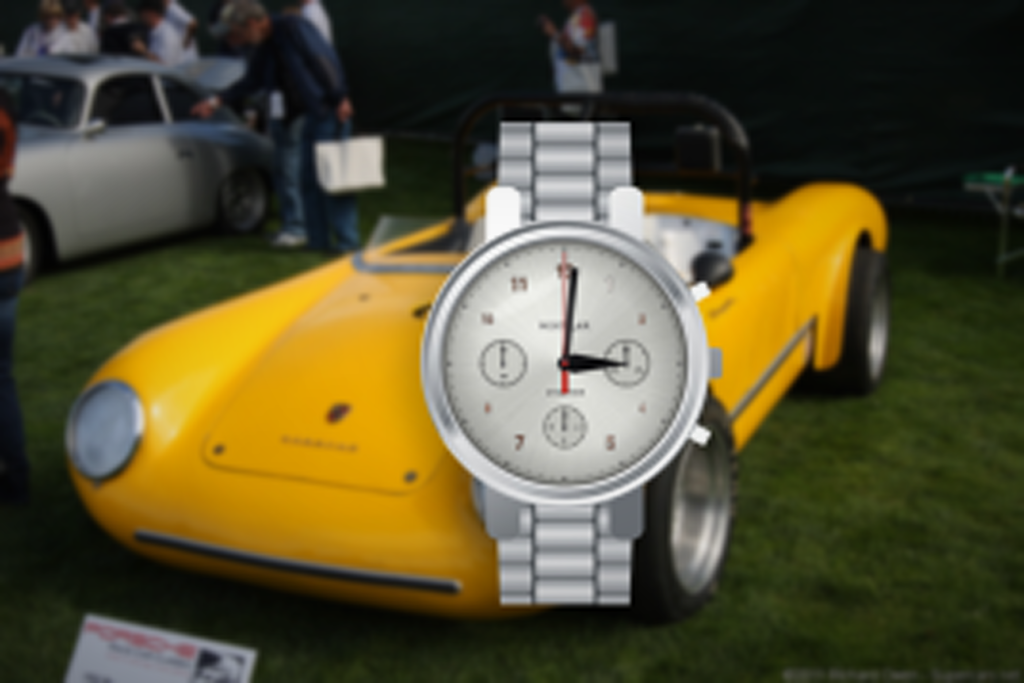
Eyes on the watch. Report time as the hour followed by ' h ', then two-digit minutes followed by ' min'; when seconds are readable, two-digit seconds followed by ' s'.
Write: 3 h 01 min
